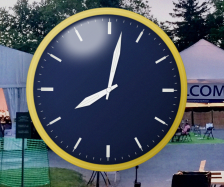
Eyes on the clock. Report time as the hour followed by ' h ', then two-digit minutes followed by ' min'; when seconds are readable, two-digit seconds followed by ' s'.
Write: 8 h 02 min
